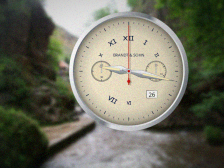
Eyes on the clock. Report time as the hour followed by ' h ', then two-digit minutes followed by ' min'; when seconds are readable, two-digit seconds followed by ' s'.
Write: 9 h 17 min
